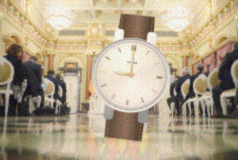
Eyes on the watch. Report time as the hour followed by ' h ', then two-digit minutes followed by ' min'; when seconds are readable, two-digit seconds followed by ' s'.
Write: 9 h 00 min
